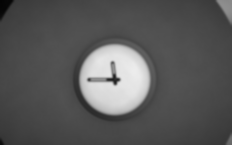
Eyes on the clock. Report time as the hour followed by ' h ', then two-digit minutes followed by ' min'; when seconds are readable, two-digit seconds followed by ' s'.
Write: 11 h 45 min
